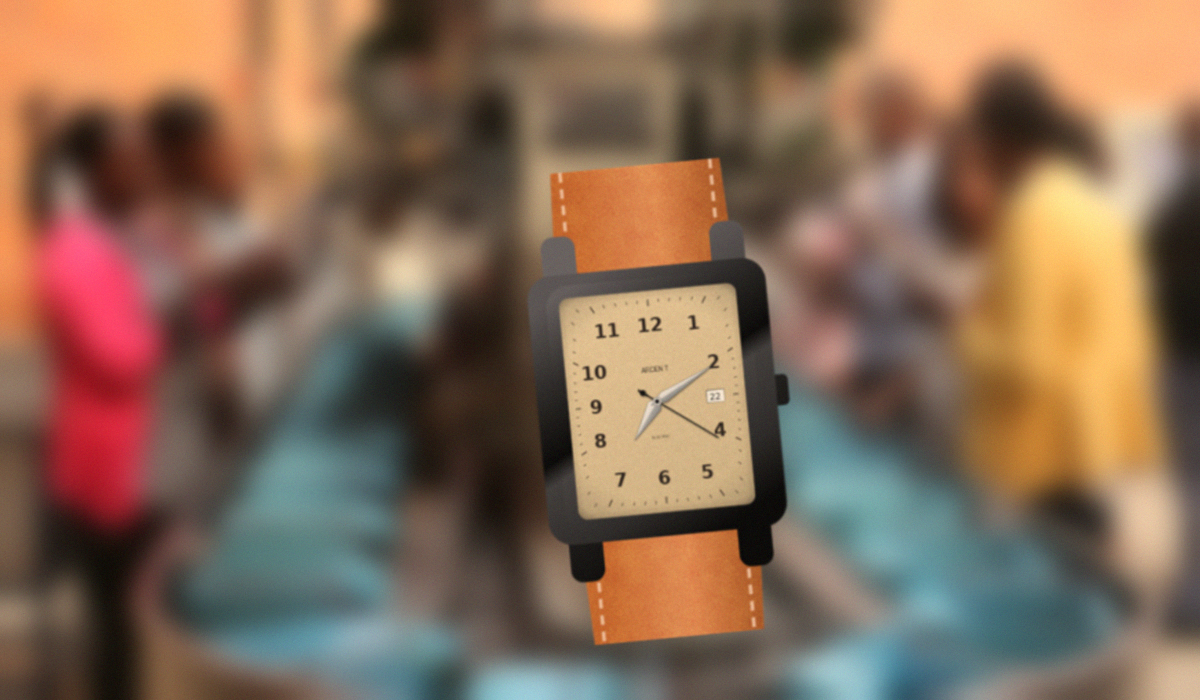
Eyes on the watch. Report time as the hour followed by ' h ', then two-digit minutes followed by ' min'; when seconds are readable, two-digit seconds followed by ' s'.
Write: 7 h 10 min 21 s
